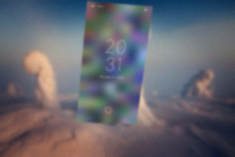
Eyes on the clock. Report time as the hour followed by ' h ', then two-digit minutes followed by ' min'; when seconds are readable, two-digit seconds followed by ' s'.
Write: 20 h 31 min
